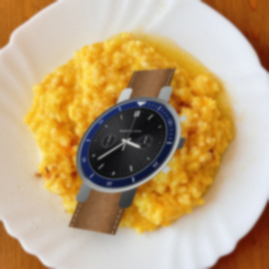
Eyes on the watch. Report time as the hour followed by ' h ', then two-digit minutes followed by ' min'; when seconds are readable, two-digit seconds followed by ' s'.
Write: 3 h 38 min
